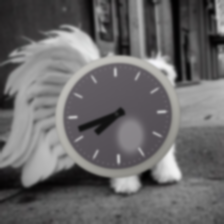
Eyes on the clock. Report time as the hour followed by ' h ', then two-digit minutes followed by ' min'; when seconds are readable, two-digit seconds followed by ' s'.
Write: 7 h 42 min
